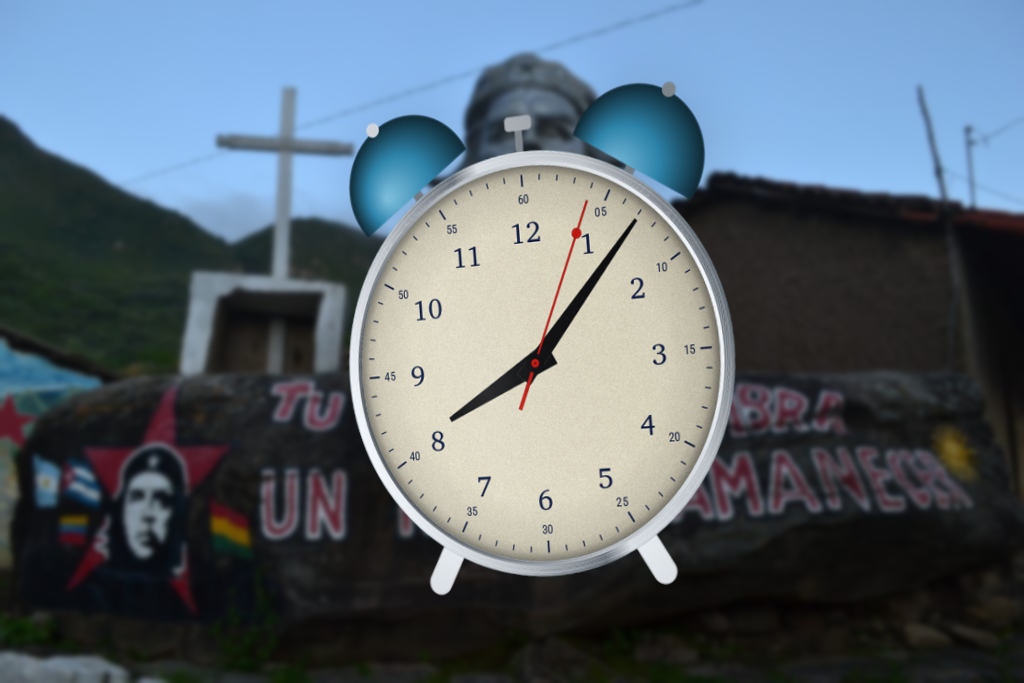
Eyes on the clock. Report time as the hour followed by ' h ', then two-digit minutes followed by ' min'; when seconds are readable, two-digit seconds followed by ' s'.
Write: 8 h 07 min 04 s
